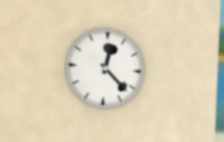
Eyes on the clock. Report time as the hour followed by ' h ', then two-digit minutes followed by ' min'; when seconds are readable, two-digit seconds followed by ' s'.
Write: 12 h 22 min
